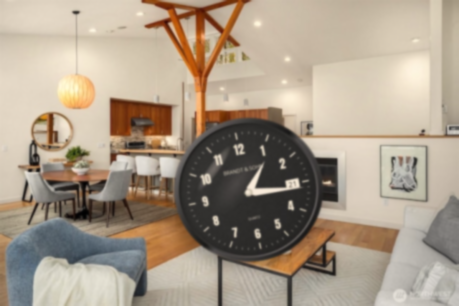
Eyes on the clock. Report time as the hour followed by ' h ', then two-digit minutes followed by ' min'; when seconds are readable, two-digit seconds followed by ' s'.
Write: 1 h 16 min
